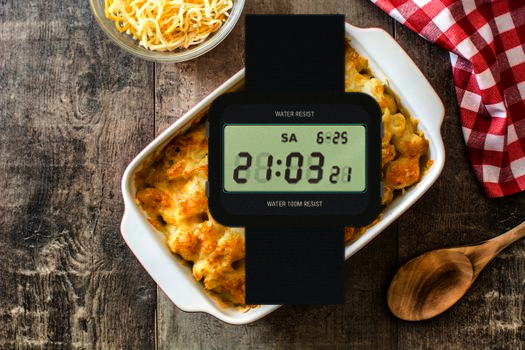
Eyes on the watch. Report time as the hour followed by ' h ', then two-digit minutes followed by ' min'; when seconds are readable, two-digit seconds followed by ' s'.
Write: 21 h 03 min 21 s
